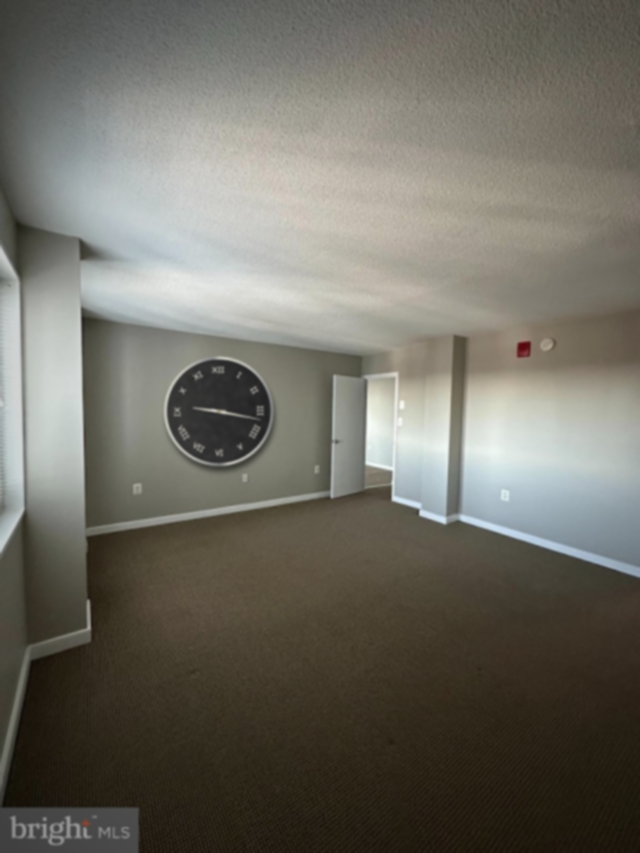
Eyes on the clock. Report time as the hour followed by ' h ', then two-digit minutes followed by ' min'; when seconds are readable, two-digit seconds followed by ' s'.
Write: 9 h 17 min
